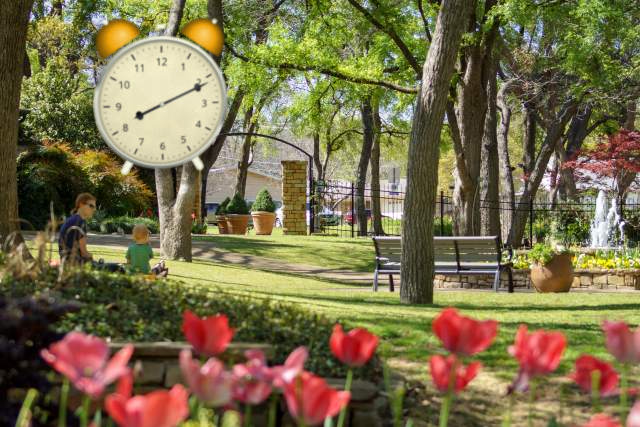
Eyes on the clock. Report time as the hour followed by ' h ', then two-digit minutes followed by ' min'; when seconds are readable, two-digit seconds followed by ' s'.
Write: 8 h 11 min
